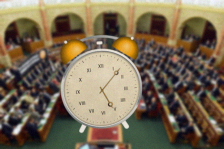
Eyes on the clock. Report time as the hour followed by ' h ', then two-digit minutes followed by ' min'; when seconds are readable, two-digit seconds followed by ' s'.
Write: 5 h 07 min
